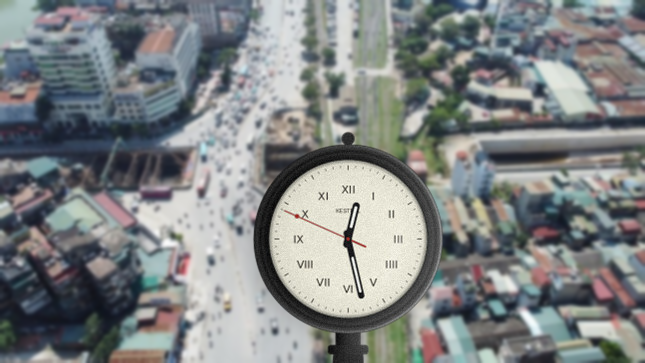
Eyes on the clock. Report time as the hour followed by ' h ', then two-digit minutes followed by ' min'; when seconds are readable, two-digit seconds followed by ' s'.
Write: 12 h 27 min 49 s
